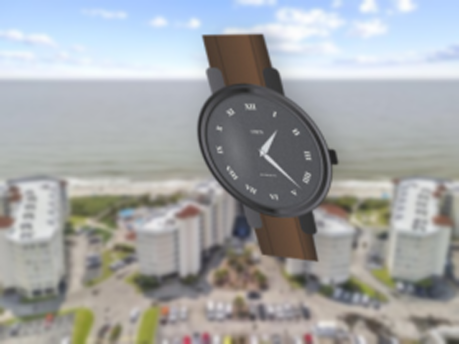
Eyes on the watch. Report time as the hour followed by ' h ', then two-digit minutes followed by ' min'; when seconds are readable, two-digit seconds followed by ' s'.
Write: 1 h 23 min
